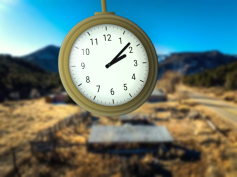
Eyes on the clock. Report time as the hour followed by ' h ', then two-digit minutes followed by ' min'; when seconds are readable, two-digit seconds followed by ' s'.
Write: 2 h 08 min
